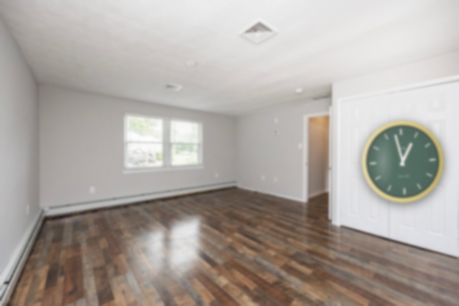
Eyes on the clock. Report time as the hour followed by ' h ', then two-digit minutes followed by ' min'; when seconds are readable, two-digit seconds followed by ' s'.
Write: 12 h 58 min
